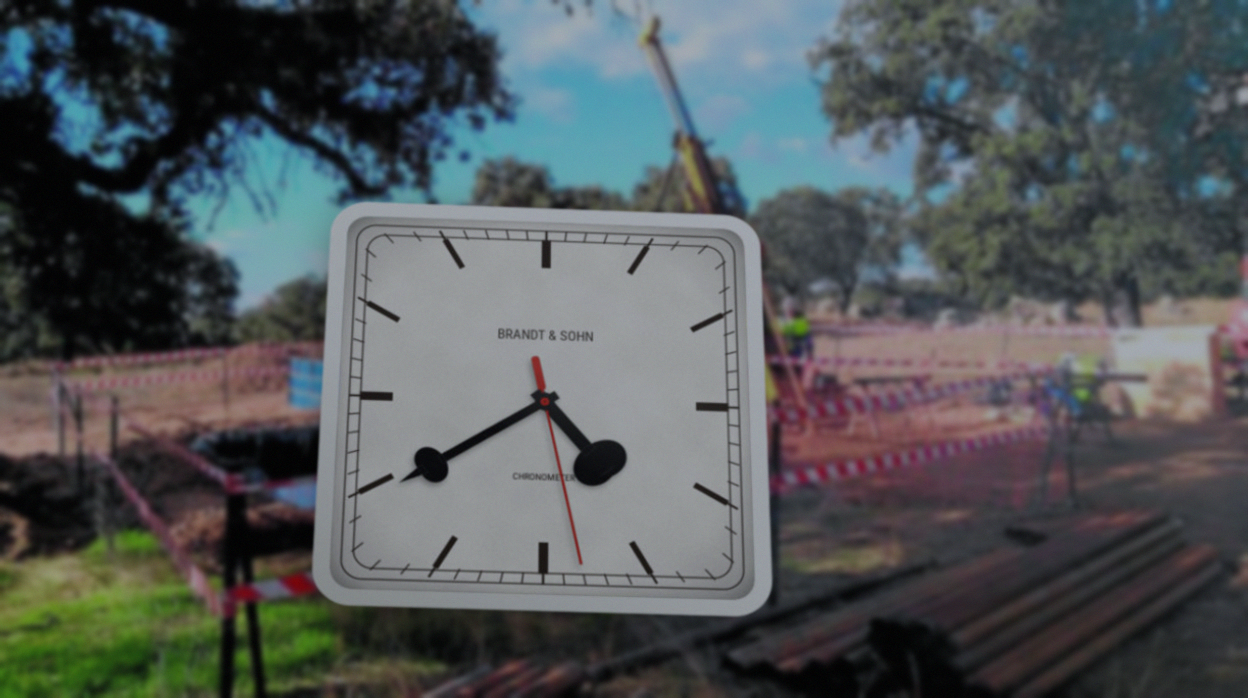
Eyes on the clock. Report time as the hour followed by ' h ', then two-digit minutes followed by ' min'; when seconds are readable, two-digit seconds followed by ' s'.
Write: 4 h 39 min 28 s
